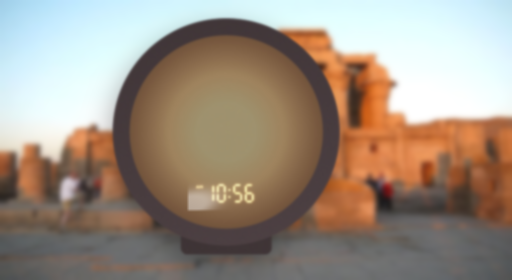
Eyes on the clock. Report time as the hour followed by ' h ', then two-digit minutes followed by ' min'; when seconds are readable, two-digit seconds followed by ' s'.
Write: 10 h 56 min
